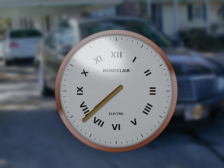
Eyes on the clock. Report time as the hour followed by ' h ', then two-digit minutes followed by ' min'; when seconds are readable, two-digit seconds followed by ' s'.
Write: 7 h 38 min
